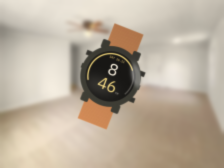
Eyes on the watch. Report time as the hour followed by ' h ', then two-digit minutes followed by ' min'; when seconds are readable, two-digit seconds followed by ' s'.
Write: 8 h 46 min
